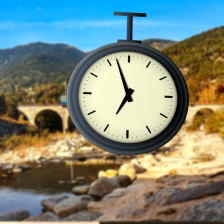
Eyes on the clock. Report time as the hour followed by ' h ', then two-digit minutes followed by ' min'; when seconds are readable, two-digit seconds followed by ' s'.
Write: 6 h 57 min
